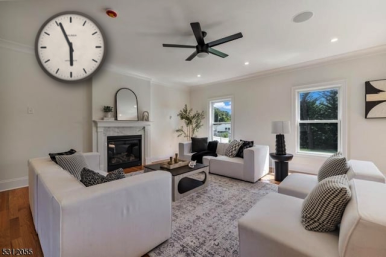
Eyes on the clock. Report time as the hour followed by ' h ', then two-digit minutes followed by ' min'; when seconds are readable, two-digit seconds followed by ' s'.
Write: 5 h 56 min
